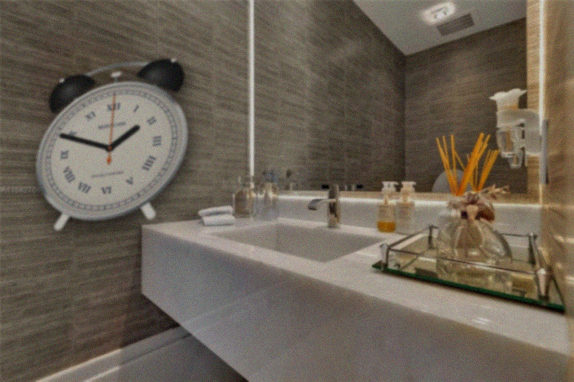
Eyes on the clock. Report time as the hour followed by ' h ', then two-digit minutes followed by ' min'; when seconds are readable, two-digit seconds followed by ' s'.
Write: 1 h 49 min 00 s
